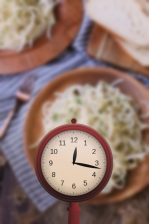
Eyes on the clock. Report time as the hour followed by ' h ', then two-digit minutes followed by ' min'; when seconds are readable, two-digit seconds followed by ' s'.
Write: 12 h 17 min
